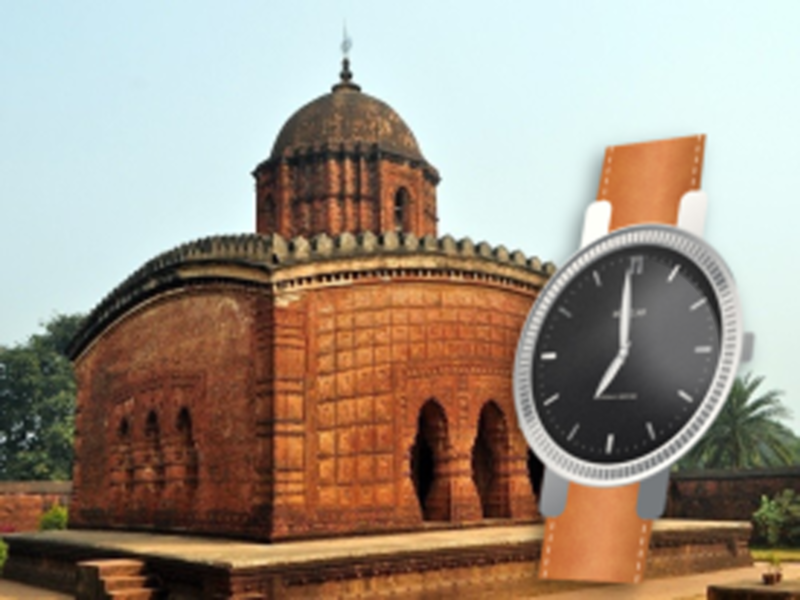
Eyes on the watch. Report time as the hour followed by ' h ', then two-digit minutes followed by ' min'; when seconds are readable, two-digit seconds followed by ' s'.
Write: 6 h 59 min
